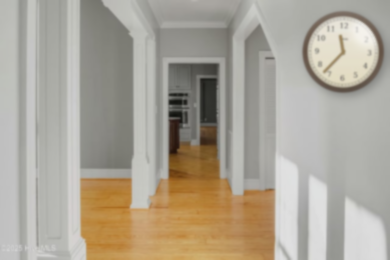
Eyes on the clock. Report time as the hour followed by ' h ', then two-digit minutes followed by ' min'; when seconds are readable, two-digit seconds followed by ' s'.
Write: 11 h 37 min
